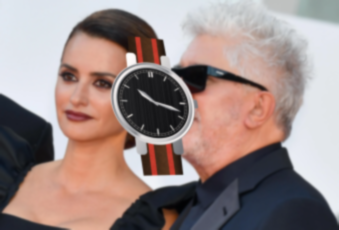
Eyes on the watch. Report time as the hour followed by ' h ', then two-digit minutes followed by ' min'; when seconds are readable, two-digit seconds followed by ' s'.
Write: 10 h 18 min
